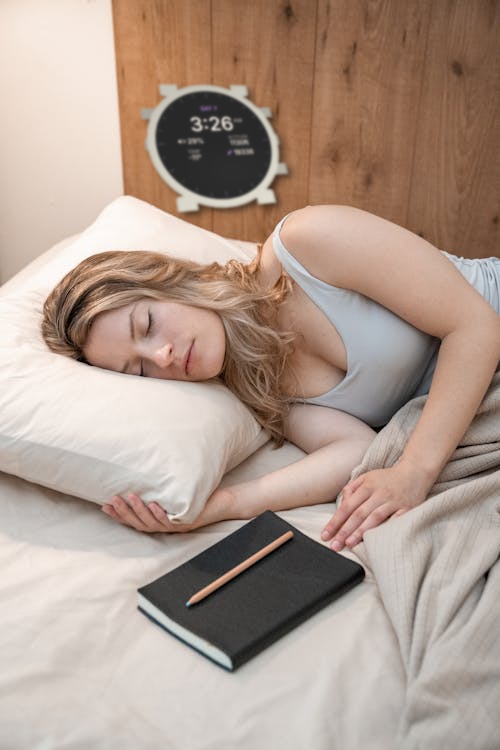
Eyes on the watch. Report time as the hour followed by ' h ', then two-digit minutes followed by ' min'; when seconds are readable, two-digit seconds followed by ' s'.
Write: 3 h 26 min
